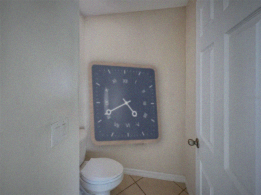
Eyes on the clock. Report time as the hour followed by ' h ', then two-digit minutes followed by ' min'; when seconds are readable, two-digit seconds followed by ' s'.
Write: 4 h 41 min
